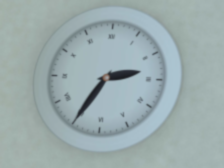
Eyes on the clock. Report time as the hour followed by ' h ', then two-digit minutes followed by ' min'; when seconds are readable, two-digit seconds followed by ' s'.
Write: 2 h 35 min
